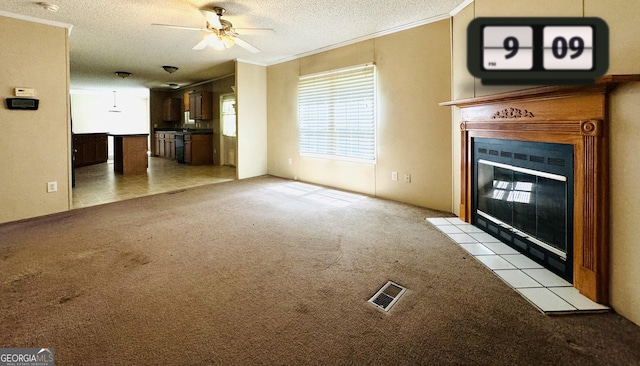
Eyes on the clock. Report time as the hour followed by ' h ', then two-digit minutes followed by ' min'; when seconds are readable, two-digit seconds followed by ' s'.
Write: 9 h 09 min
